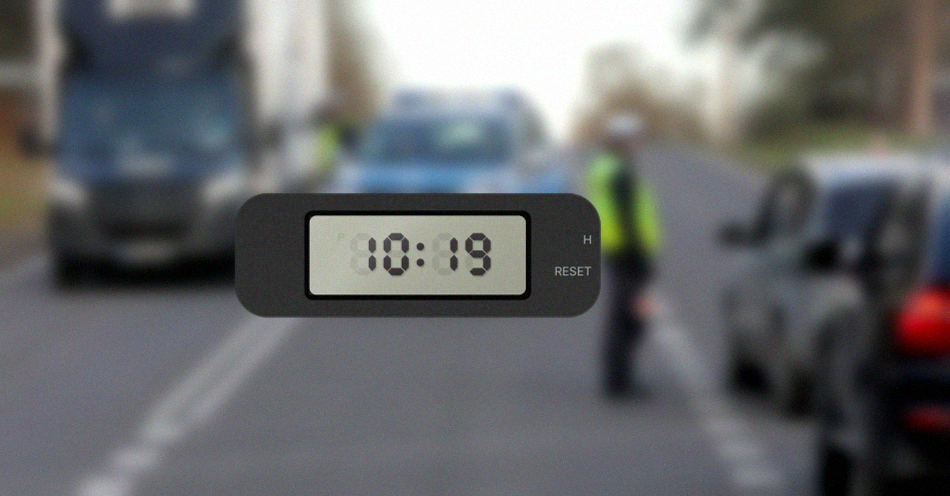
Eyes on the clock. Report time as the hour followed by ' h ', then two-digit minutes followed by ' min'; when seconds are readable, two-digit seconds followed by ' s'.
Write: 10 h 19 min
